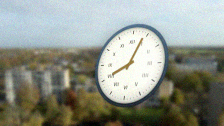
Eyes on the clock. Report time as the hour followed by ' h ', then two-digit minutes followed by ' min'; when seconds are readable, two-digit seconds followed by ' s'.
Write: 8 h 04 min
